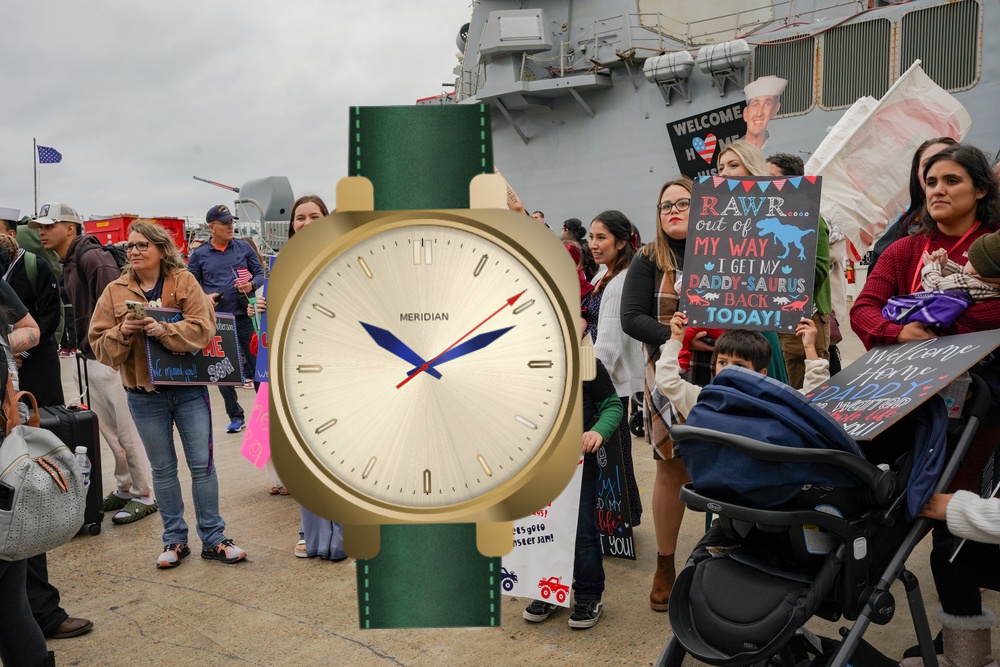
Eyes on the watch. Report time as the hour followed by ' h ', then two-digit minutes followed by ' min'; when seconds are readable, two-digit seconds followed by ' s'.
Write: 10 h 11 min 09 s
